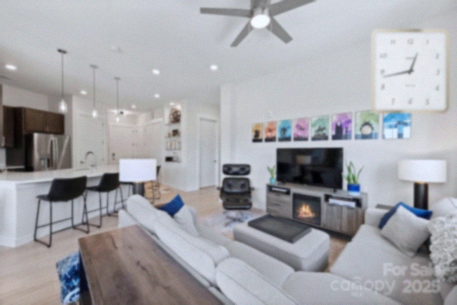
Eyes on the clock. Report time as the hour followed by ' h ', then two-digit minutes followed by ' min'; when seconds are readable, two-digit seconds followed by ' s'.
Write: 12 h 43 min
